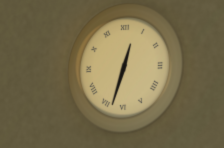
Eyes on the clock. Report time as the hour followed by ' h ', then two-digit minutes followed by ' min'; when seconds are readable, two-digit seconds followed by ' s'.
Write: 12 h 33 min
